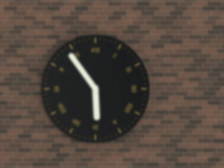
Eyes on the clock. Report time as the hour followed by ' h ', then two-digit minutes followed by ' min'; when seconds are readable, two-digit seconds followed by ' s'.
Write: 5 h 54 min
